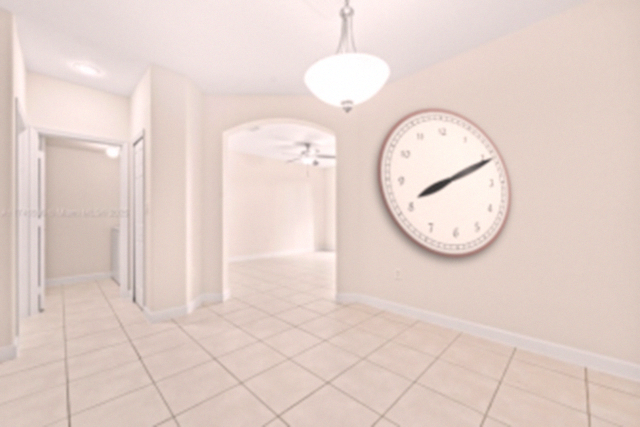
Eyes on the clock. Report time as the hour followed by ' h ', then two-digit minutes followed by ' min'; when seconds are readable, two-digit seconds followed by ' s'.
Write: 8 h 11 min
